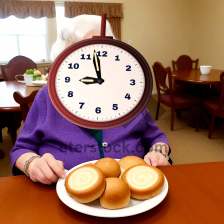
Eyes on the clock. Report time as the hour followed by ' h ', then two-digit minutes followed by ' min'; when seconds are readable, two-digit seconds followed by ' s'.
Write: 8 h 58 min
